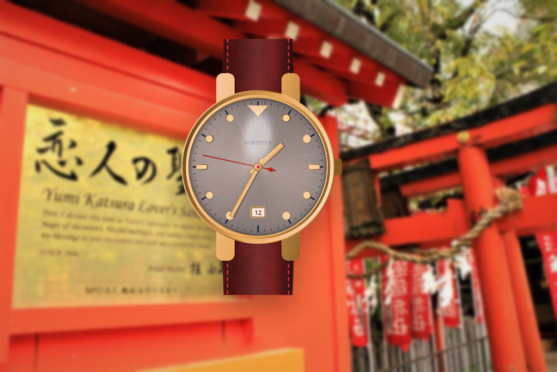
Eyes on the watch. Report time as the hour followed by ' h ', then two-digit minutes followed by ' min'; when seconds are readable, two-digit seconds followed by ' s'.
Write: 1 h 34 min 47 s
